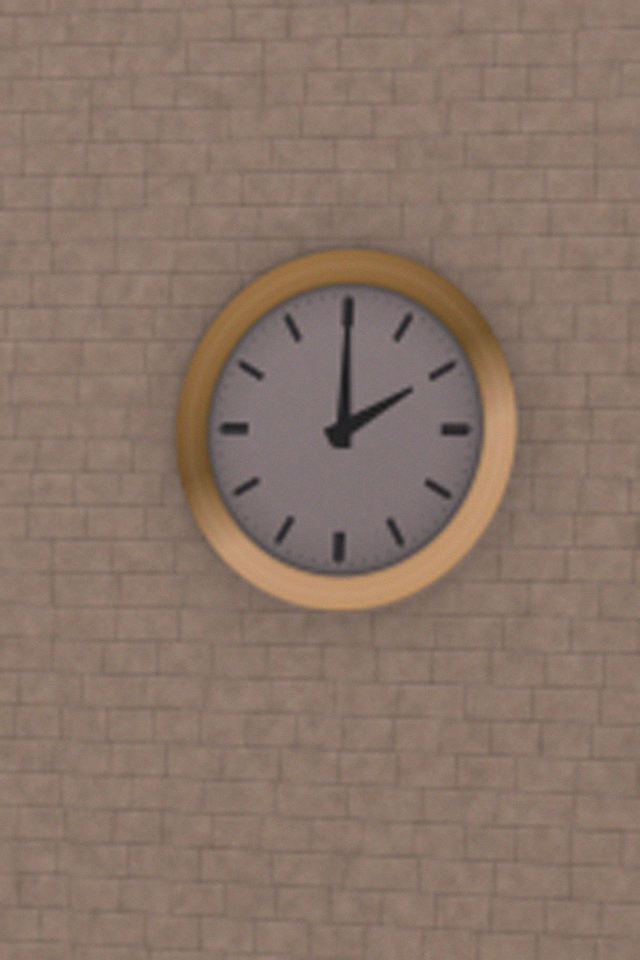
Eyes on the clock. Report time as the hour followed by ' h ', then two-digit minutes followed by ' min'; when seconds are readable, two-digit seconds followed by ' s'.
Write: 2 h 00 min
